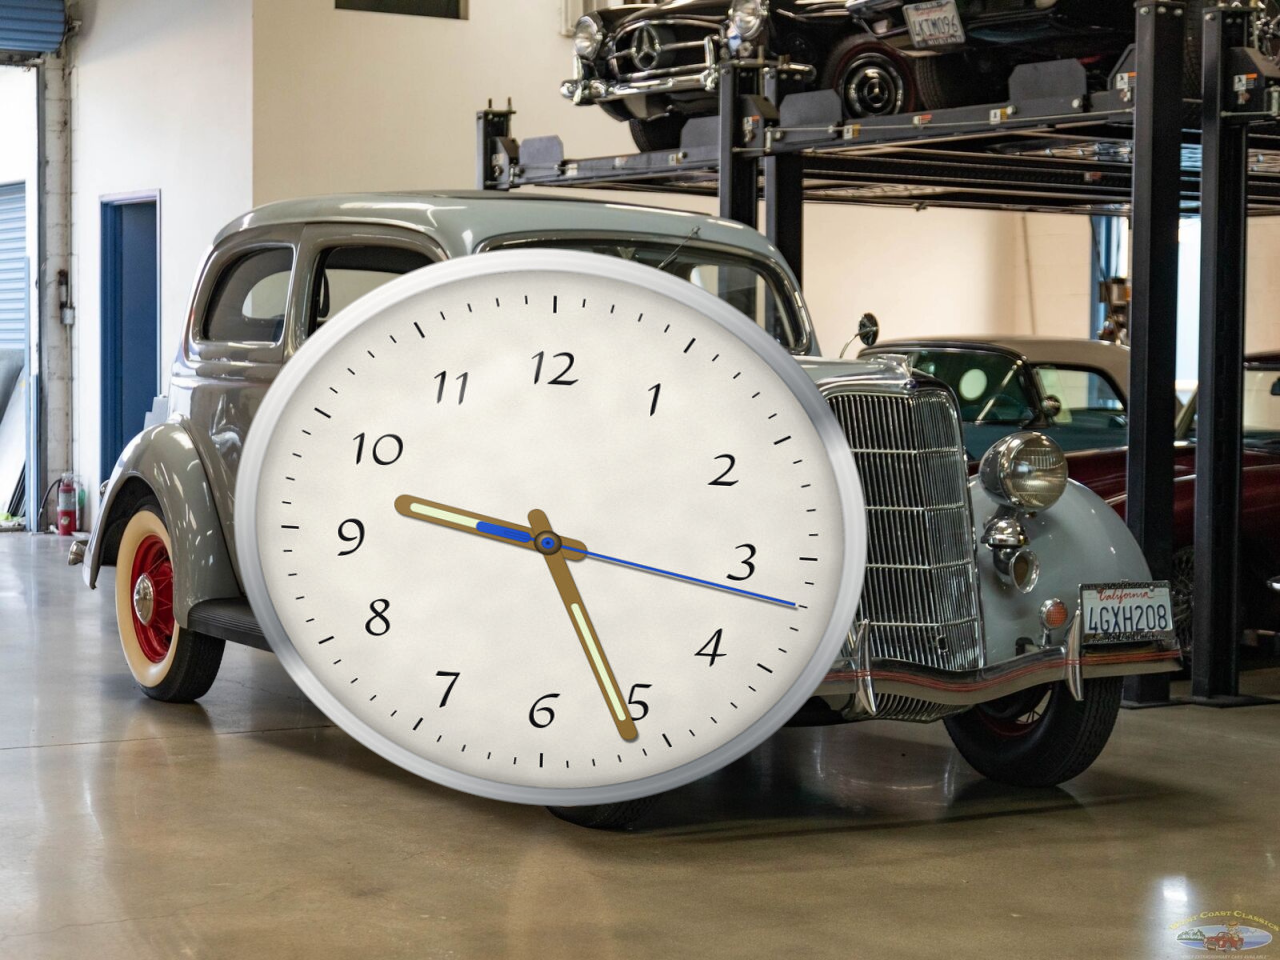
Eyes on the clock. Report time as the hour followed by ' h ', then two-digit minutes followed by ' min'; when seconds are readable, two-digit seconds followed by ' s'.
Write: 9 h 26 min 17 s
